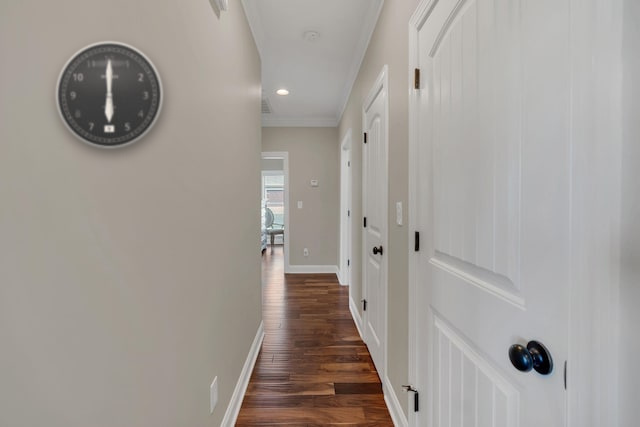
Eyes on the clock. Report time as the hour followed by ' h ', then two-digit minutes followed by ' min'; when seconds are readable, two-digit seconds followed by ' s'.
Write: 6 h 00 min
